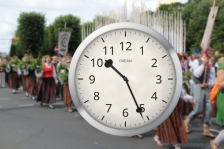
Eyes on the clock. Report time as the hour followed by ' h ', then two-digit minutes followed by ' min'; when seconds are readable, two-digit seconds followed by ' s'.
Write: 10 h 26 min
